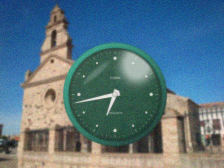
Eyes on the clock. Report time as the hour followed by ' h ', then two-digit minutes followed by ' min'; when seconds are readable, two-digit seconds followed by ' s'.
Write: 6 h 43 min
